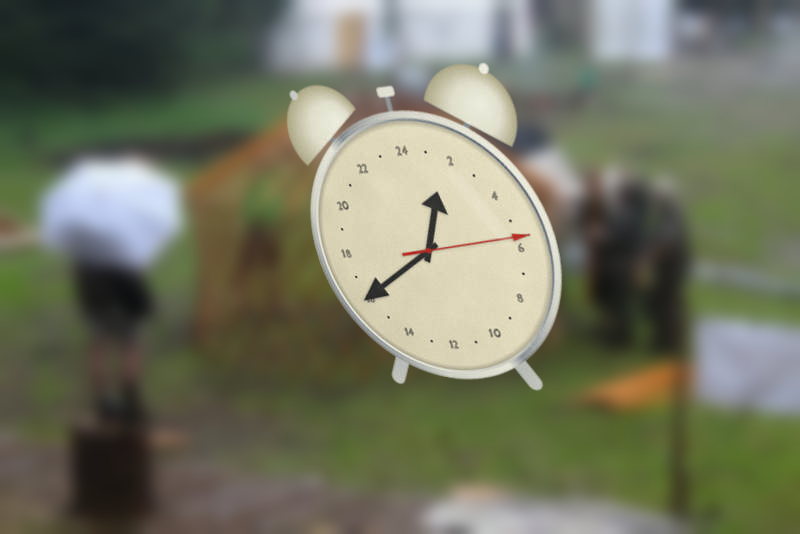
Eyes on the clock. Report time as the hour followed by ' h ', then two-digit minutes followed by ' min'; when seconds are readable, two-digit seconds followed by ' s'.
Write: 1 h 40 min 14 s
